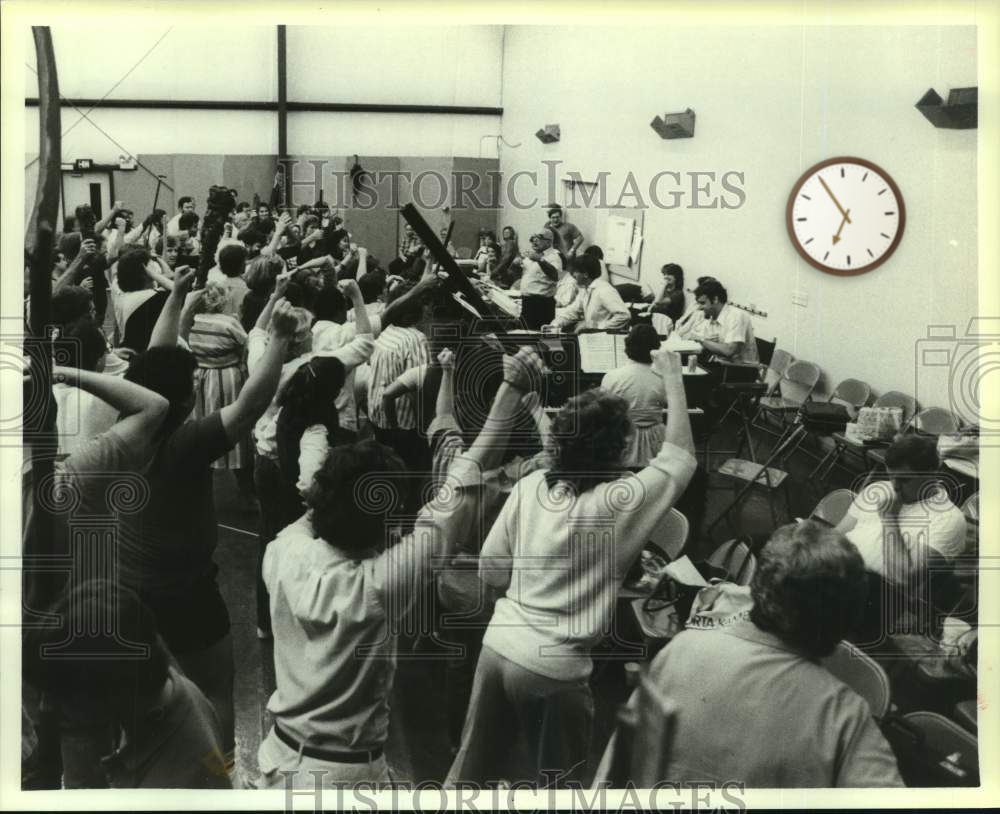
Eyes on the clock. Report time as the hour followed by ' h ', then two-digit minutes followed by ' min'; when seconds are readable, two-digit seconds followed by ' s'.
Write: 6 h 55 min
